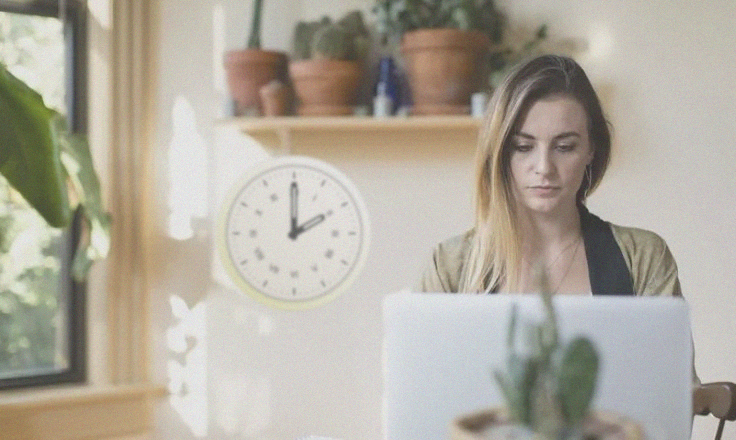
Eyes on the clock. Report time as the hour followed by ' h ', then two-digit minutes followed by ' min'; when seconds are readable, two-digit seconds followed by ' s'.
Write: 2 h 00 min
